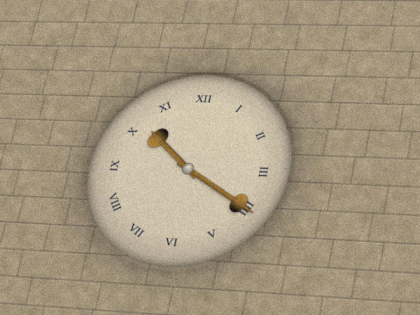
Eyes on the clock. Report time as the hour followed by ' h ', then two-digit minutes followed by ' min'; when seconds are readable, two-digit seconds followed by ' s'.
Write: 10 h 20 min
